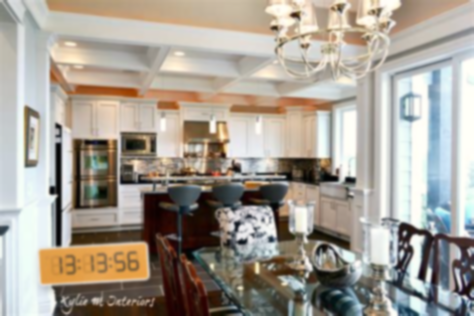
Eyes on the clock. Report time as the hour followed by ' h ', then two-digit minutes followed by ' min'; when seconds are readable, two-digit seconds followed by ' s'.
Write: 13 h 13 min 56 s
